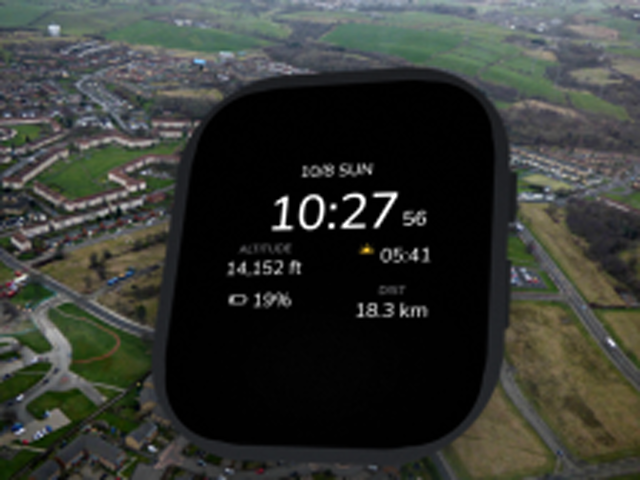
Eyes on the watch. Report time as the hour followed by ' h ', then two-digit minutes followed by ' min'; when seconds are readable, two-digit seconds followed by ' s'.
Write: 10 h 27 min 56 s
